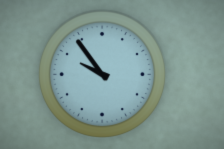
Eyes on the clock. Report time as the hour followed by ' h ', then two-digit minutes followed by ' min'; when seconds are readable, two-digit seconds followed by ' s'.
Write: 9 h 54 min
